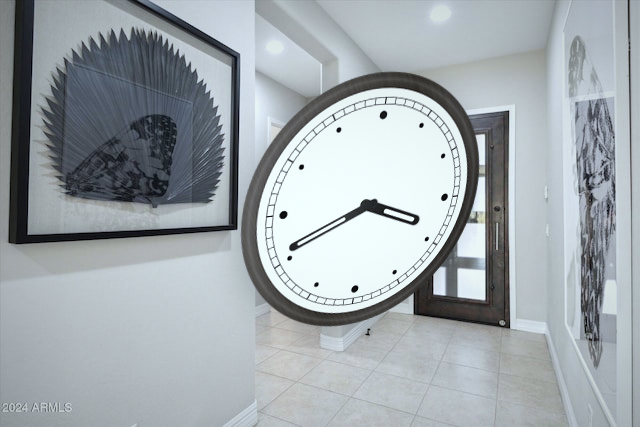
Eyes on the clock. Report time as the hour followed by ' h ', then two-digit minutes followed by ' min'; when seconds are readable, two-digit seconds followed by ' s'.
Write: 3 h 41 min
